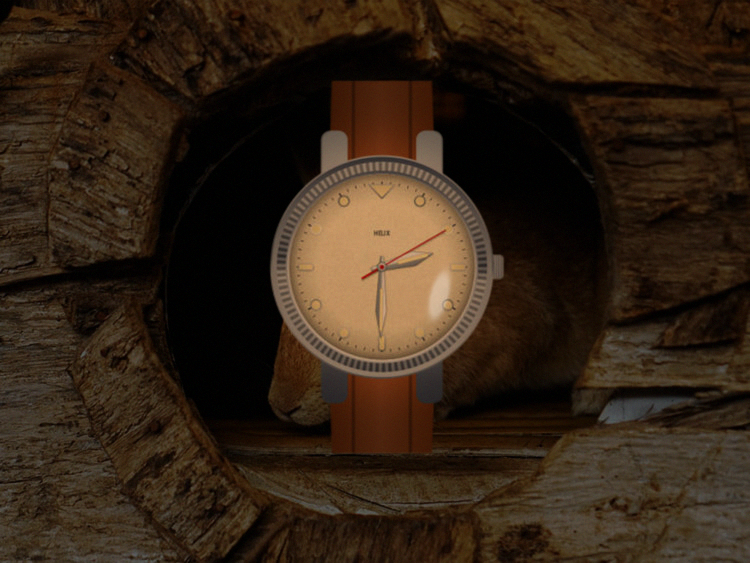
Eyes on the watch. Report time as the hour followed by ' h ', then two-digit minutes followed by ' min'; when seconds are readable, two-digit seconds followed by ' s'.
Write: 2 h 30 min 10 s
